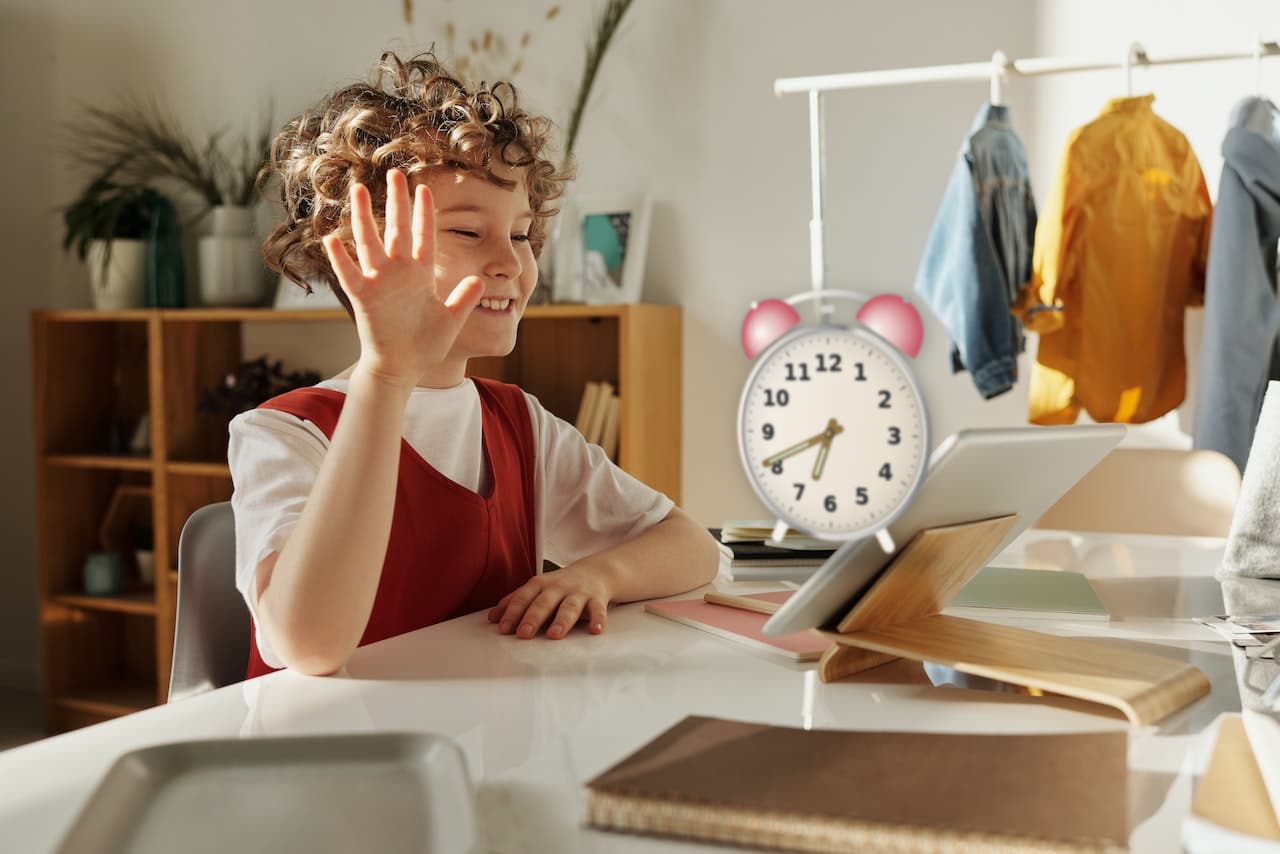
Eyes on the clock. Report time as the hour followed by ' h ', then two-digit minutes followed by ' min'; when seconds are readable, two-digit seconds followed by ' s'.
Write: 6 h 41 min
